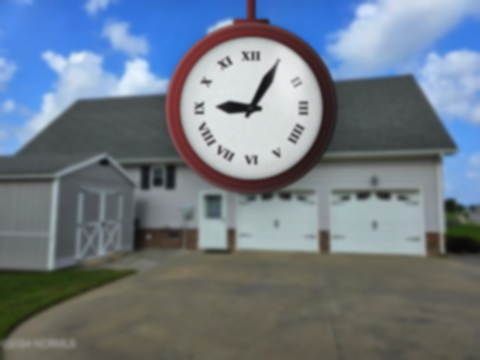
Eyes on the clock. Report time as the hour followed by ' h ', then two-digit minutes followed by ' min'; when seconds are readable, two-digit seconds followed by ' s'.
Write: 9 h 05 min
